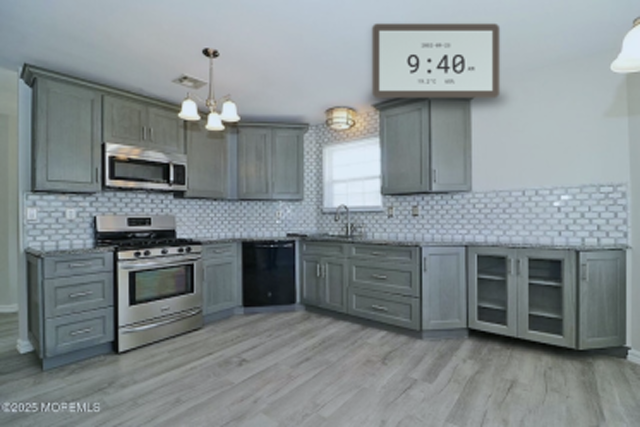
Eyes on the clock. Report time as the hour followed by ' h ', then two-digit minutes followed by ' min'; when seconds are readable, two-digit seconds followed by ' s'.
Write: 9 h 40 min
